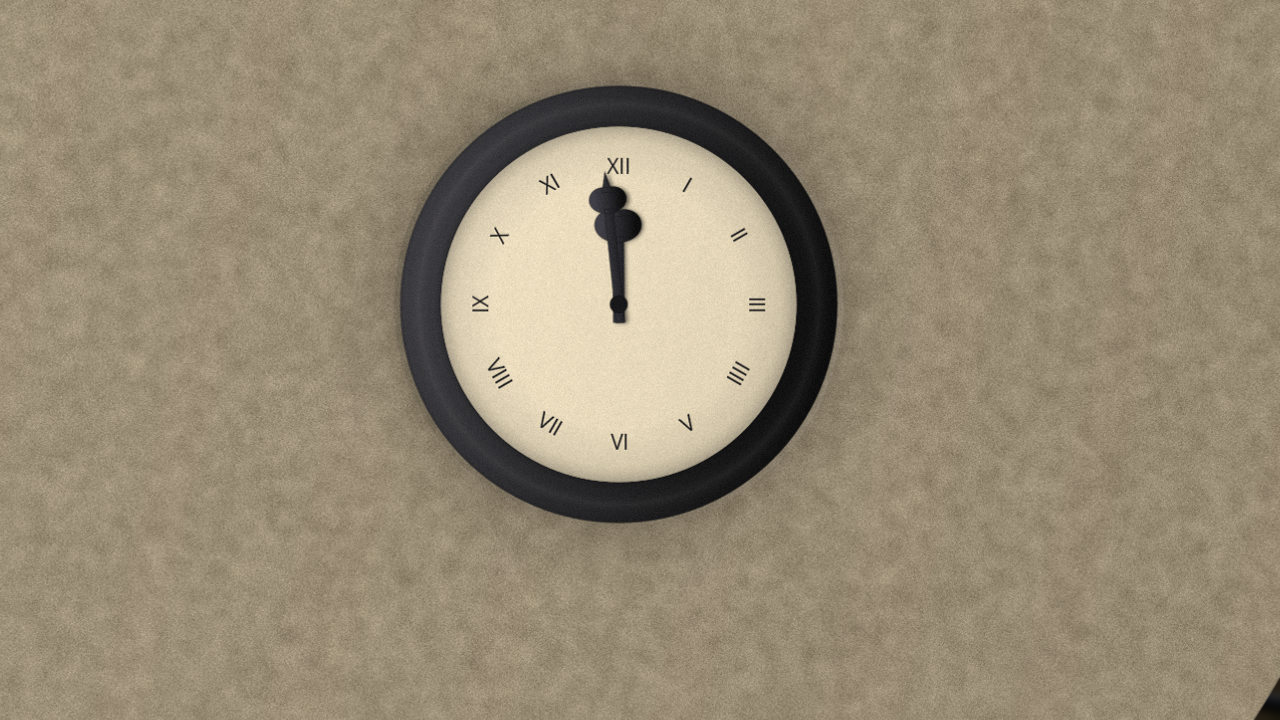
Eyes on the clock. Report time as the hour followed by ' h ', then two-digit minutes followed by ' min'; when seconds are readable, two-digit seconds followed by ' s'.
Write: 11 h 59 min
